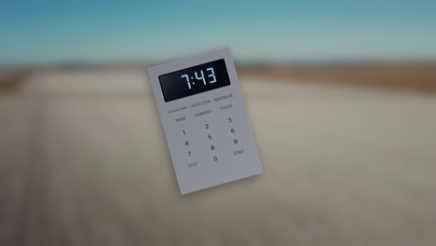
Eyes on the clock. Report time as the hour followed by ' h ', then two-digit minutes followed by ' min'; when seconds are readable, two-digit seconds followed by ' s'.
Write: 7 h 43 min
